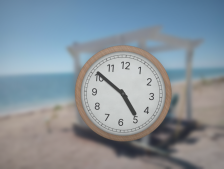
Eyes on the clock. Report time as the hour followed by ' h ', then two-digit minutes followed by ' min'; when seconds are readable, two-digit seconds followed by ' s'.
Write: 4 h 51 min
